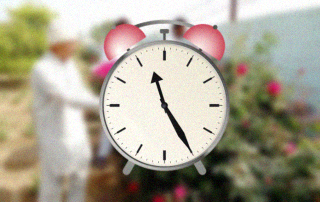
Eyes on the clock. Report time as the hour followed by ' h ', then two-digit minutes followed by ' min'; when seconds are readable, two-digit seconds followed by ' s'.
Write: 11 h 25 min
